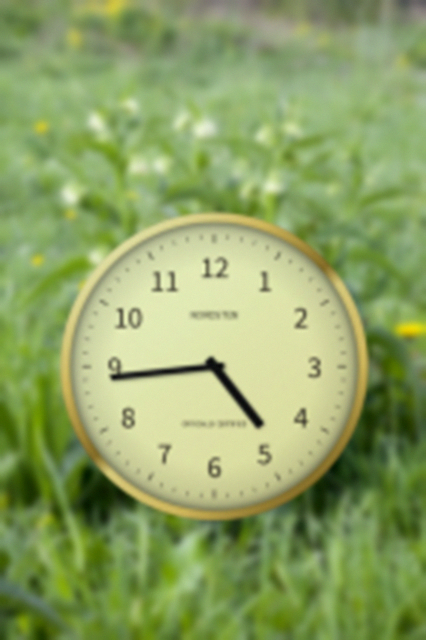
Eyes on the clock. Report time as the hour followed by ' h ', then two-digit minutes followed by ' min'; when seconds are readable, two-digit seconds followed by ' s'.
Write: 4 h 44 min
